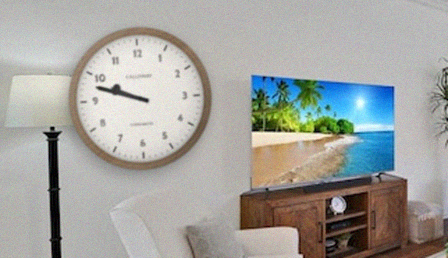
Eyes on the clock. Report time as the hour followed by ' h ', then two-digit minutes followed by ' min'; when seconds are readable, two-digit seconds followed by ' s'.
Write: 9 h 48 min
